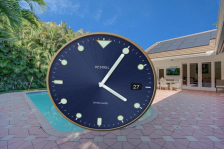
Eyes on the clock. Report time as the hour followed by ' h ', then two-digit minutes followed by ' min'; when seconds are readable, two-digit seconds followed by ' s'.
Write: 4 h 05 min
